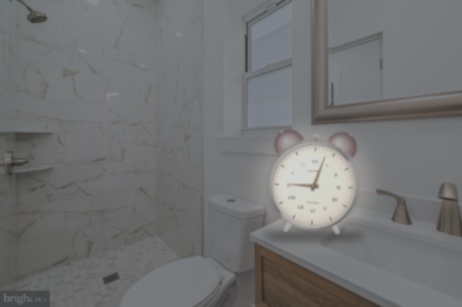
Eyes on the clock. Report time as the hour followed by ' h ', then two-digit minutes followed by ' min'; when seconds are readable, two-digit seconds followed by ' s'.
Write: 9 h 03 min
